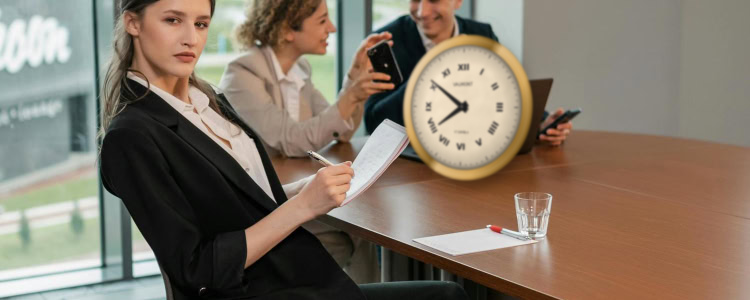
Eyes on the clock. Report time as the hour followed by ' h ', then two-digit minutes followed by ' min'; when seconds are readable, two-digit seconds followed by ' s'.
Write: 7 h 51 min
